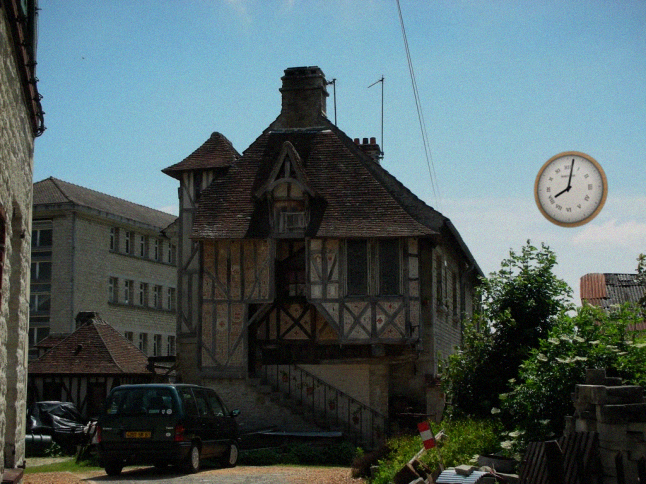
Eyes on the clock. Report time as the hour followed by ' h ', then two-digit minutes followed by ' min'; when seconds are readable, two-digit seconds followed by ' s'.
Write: 8 h 02 min
